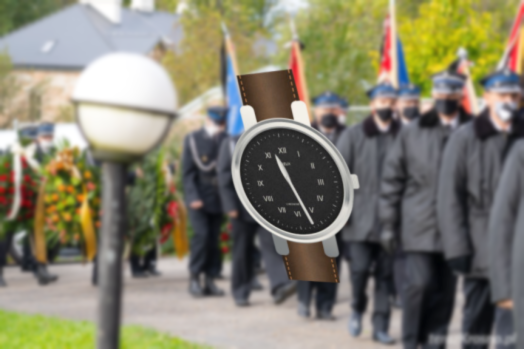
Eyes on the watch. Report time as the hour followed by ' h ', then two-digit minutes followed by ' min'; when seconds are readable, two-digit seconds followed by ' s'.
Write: 11 h 27 min
